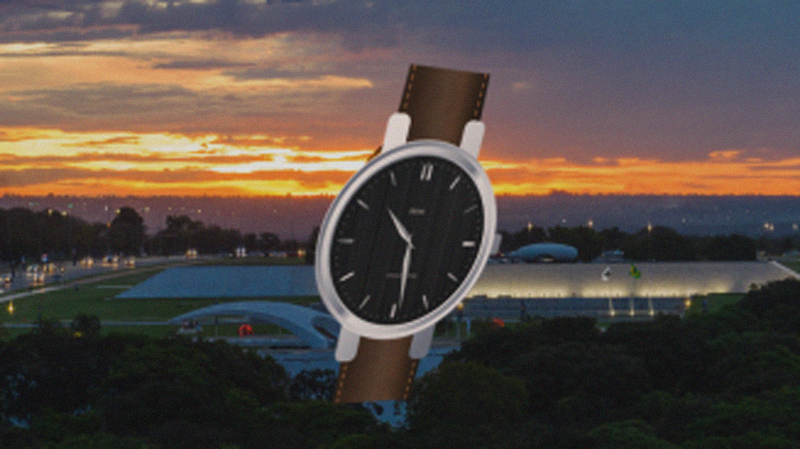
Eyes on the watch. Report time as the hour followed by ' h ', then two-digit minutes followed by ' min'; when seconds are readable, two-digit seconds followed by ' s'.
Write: 10 h 29 min
